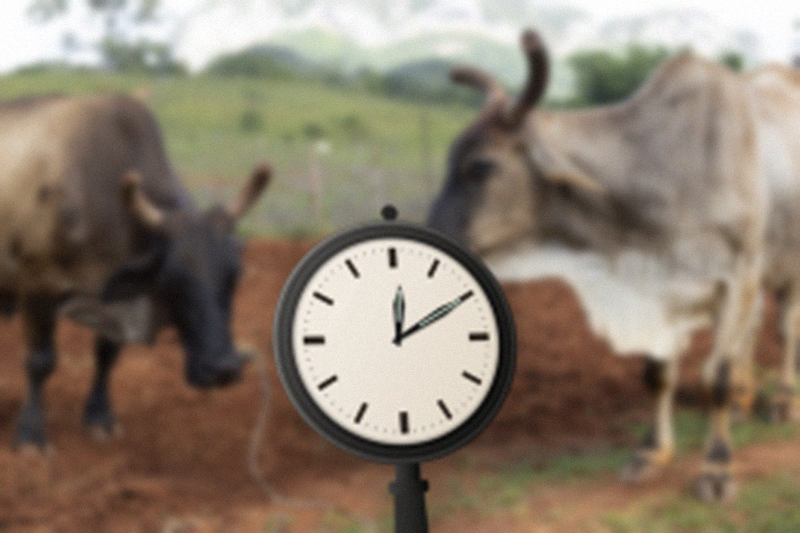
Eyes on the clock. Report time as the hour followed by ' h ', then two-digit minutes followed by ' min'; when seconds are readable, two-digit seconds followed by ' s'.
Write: 12 h 10 min
